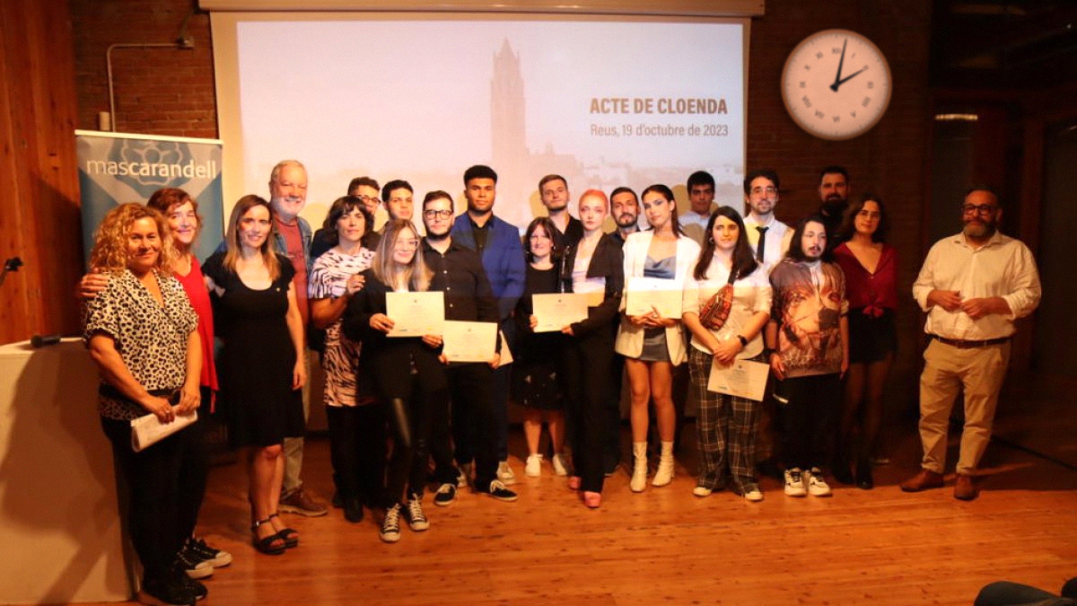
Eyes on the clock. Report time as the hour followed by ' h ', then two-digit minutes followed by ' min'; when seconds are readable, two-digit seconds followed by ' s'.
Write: 2 h 02 min
